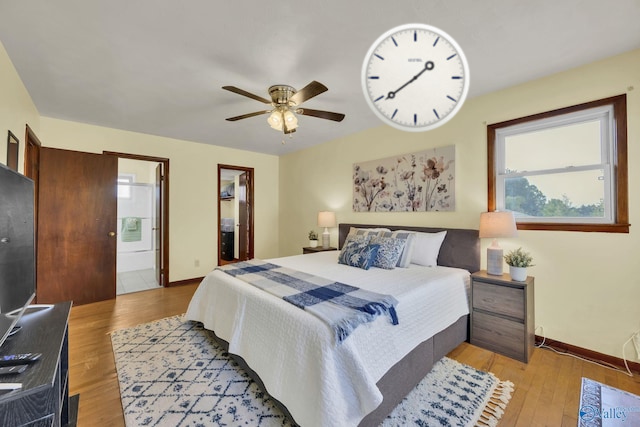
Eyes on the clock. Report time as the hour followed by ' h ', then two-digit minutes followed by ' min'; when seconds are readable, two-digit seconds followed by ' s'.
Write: 1 h 39 min
